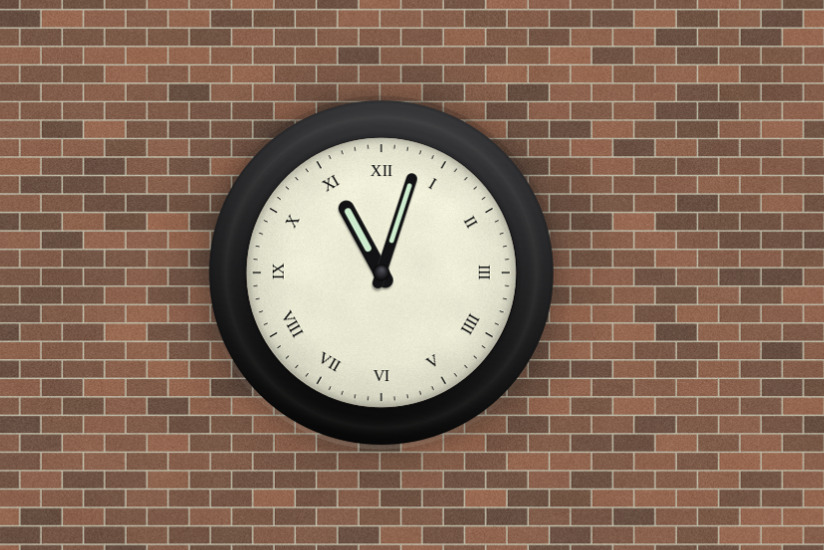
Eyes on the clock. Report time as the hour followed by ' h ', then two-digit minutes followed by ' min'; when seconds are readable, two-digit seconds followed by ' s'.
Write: 11 h 03 min
